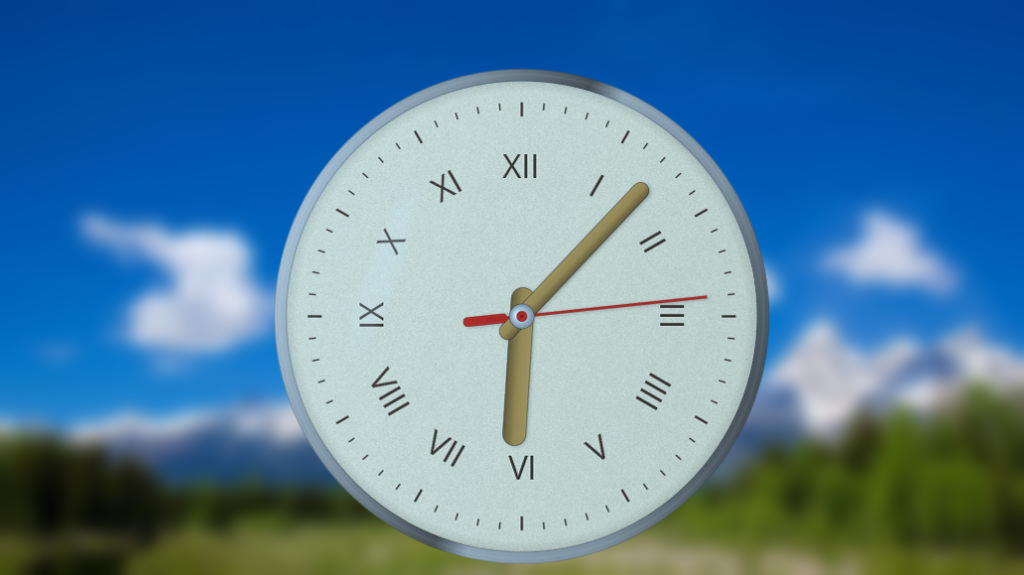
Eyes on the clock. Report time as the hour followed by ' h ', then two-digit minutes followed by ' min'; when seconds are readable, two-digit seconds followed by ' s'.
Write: 6 h 07 min 14 s
